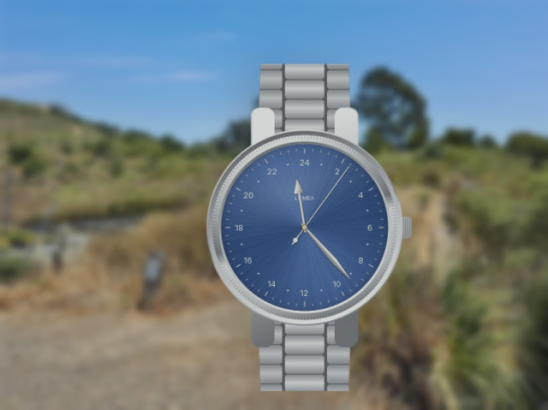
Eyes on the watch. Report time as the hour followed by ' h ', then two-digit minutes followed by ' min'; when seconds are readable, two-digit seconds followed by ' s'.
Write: 23 h 23 min 06 s
